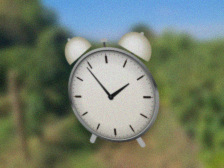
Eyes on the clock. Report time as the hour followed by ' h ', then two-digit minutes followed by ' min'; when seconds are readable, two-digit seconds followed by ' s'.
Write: 1 h 54 min
